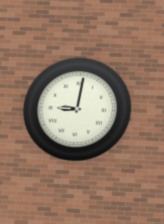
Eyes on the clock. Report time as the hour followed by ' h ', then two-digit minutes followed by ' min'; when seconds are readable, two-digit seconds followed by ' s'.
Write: 9 h 01 min
